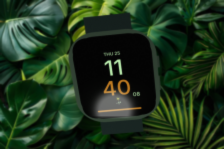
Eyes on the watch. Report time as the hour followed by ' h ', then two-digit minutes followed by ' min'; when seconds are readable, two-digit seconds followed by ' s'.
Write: 11 h 40 min
